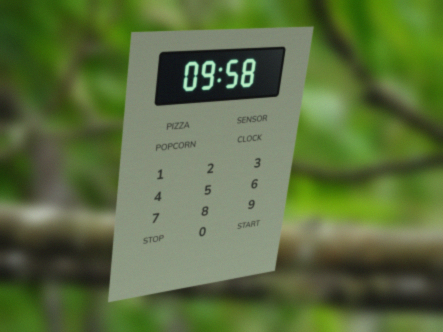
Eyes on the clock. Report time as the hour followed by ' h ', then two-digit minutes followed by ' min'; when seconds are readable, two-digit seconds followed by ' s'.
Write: 9 h 58 min
